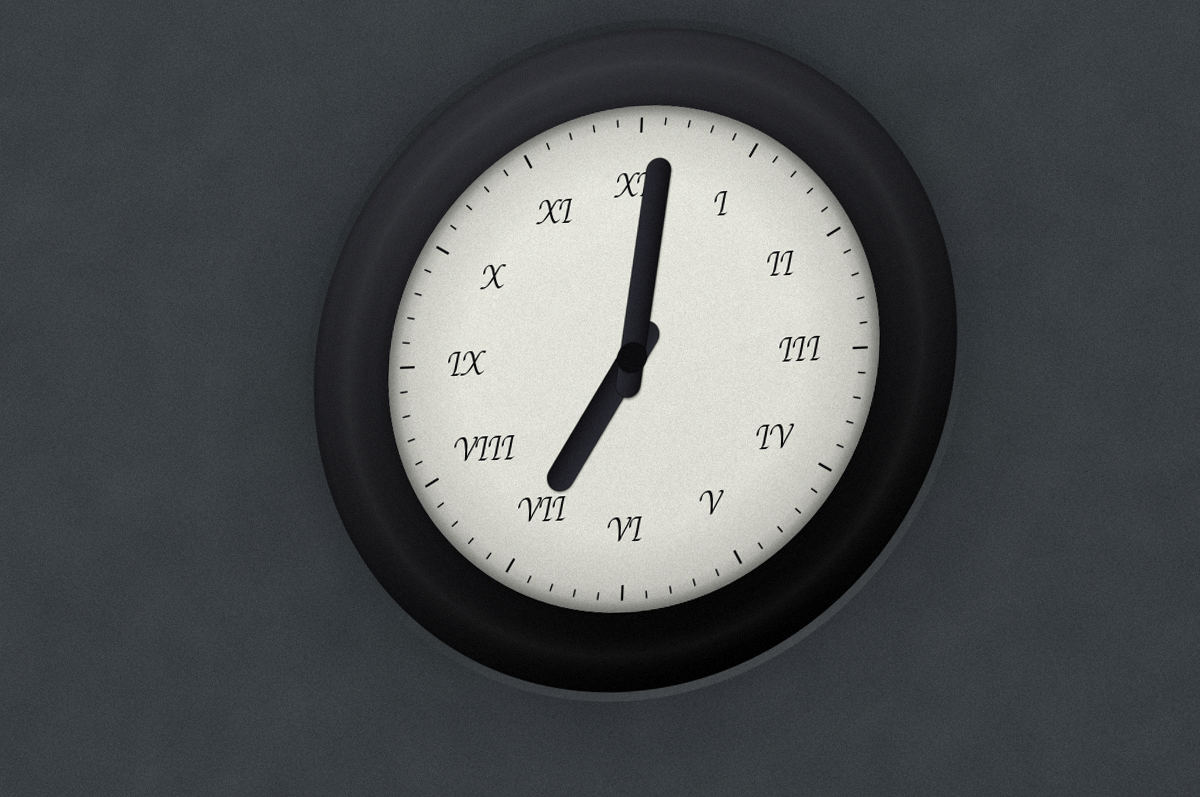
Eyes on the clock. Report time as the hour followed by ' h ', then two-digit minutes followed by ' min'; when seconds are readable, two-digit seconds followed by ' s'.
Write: 7 h 01 min
